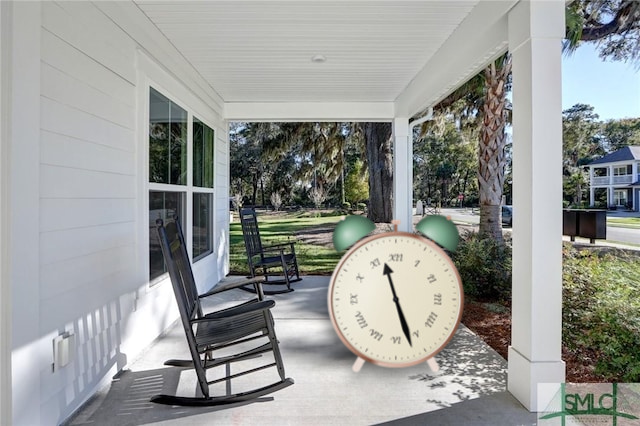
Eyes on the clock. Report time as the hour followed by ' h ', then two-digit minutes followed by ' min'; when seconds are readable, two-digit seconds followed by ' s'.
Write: 11 h 27 min
